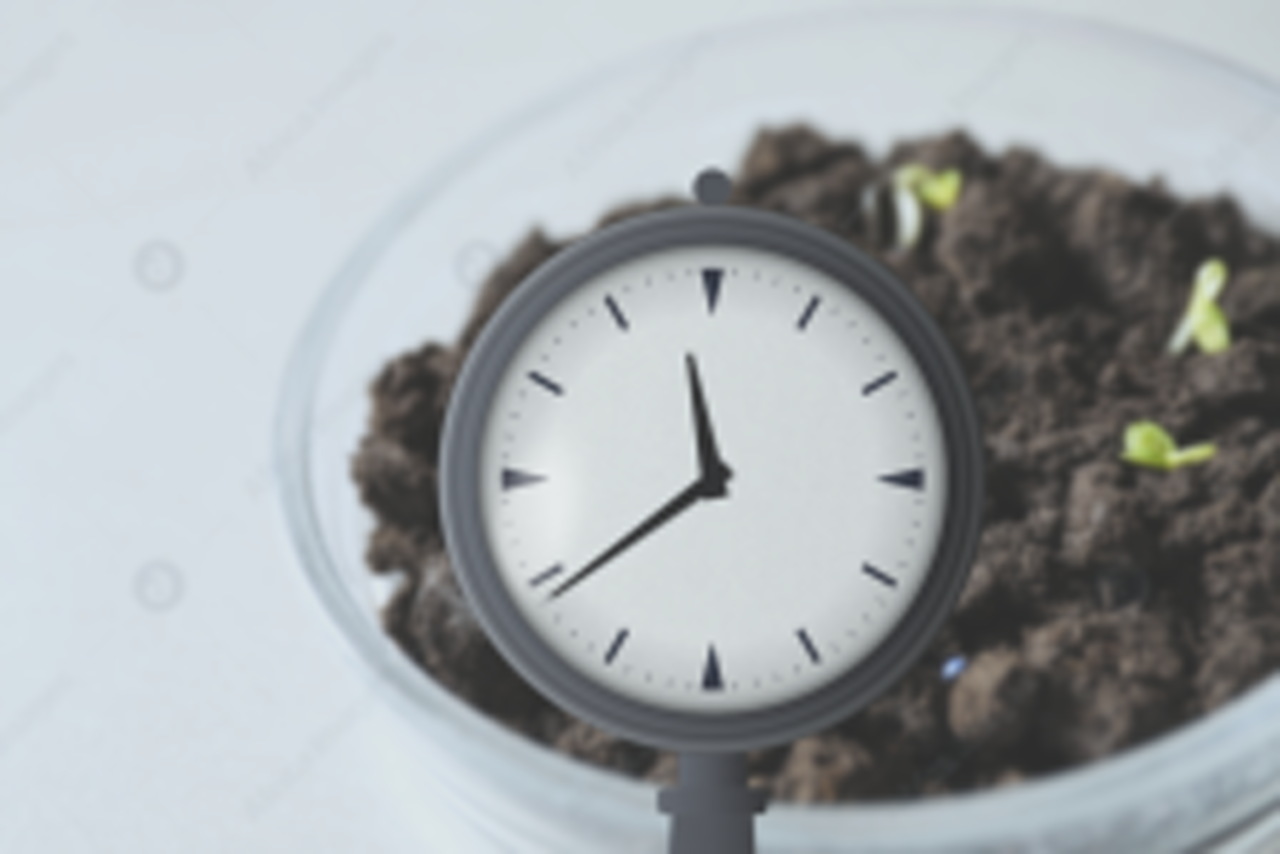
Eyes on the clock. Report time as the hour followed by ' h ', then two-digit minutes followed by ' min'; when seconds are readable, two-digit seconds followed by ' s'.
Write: 11 h 39 min
